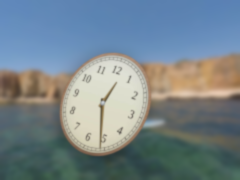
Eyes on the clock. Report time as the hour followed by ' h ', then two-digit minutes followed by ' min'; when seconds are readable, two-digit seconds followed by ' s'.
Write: 12 h 26 min
